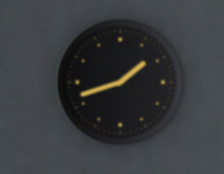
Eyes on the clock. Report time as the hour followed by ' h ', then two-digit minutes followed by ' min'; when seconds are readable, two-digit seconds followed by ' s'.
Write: 1 h 42 min
